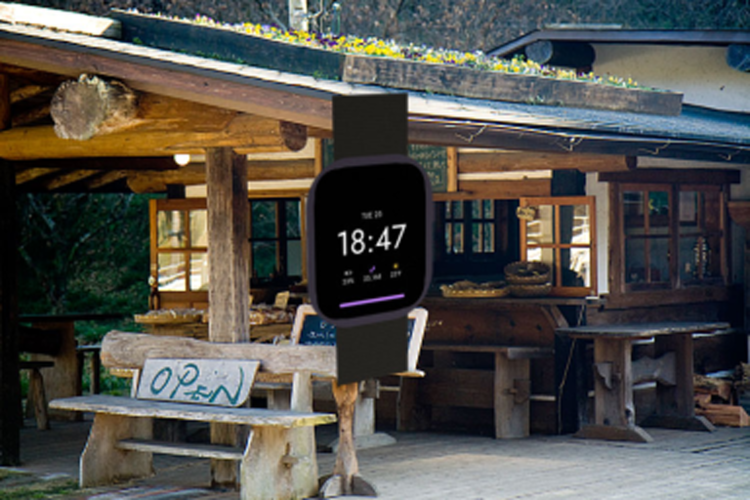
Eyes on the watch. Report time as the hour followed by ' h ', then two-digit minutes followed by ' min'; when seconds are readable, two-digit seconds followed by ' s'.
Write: 18 h 47 min
